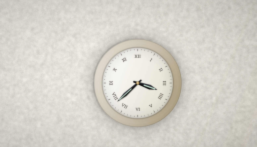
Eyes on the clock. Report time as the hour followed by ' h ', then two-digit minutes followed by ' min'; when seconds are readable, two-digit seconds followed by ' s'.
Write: 3 h 38 min
